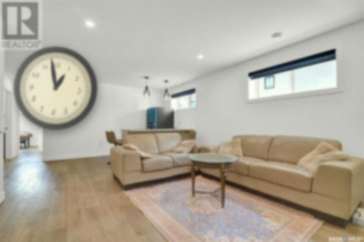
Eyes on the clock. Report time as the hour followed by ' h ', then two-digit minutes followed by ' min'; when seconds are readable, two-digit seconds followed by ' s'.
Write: 12 h 58 min
